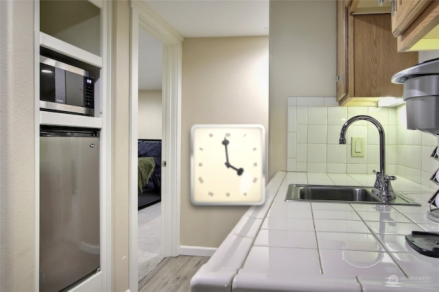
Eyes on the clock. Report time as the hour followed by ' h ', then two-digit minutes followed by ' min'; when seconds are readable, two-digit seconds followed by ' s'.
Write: 3 h 59 min
